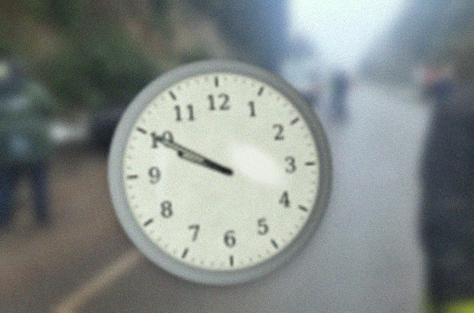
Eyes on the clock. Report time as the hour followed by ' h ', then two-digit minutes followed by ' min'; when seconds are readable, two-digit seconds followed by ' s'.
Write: 9 h 50 min
